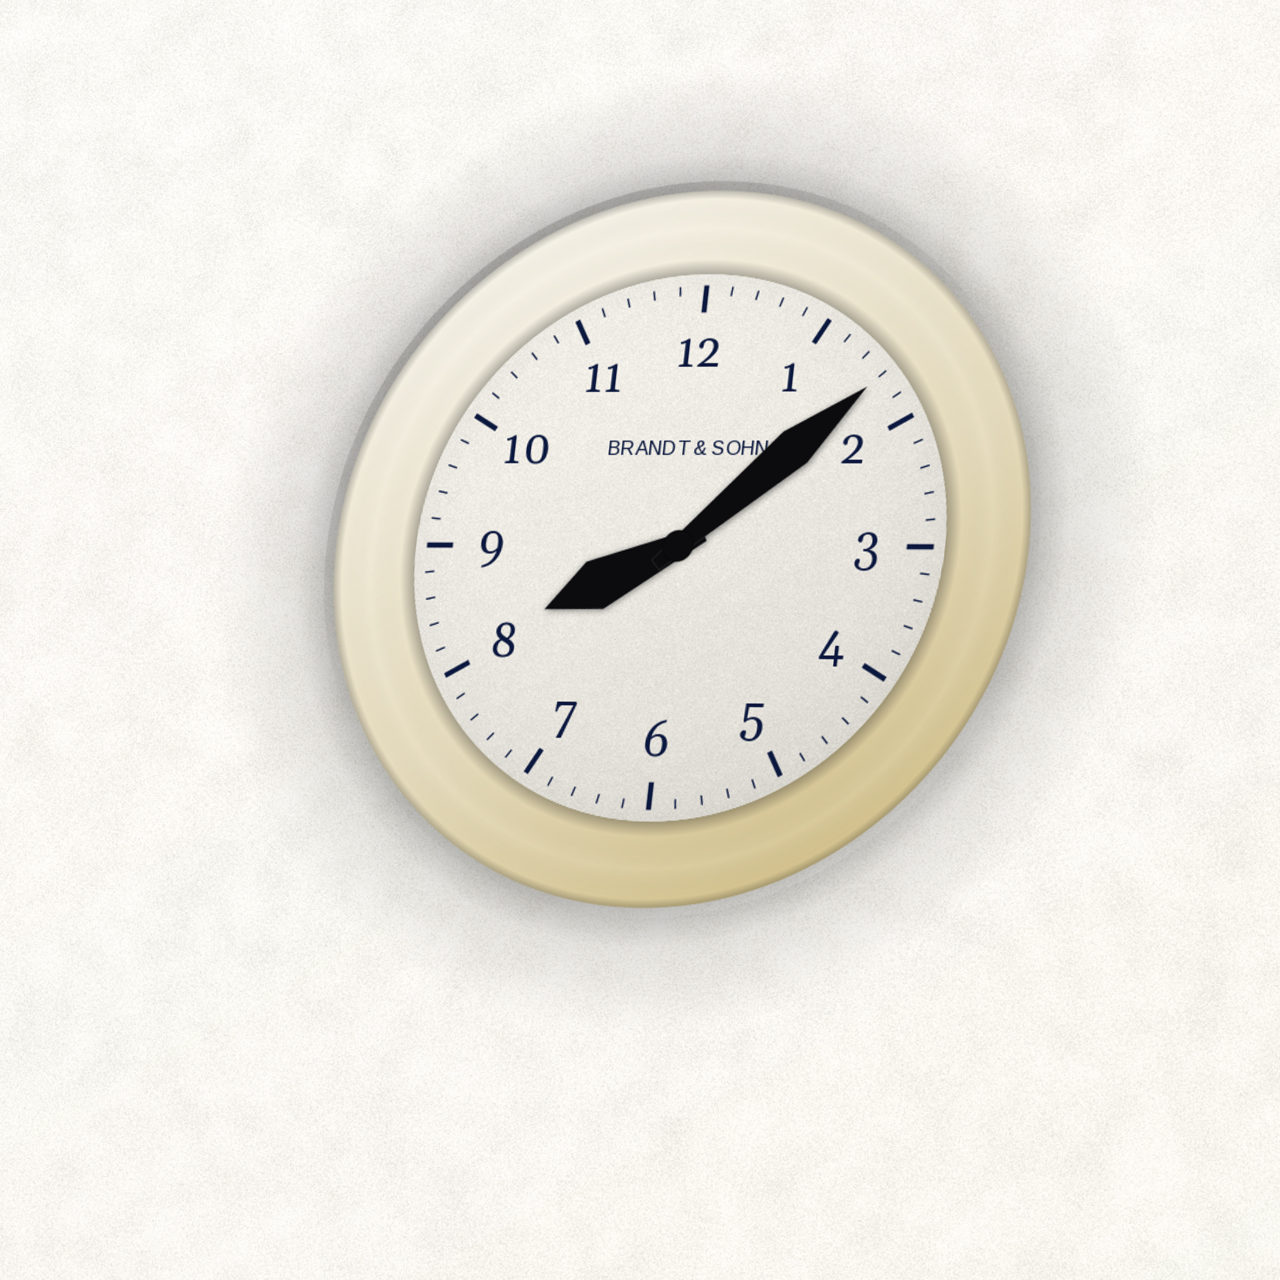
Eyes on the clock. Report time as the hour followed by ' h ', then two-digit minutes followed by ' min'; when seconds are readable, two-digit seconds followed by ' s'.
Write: 8 h 08 min
